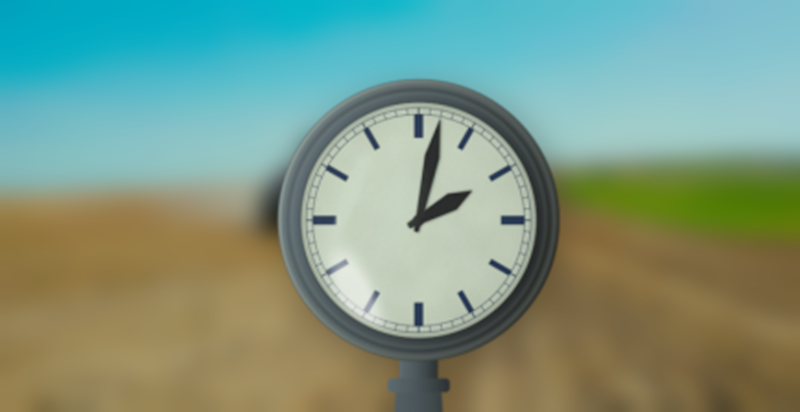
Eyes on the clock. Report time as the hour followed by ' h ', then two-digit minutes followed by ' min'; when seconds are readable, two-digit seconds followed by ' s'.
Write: 2 h 02 min
